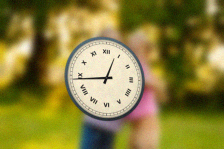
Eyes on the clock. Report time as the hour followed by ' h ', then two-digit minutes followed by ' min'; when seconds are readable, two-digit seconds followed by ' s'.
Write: 12 h 44 min
